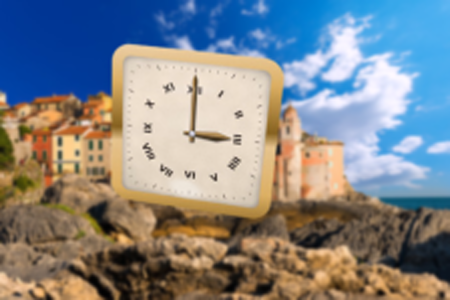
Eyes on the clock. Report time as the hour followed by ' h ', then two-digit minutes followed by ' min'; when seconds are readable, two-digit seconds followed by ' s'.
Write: 3 h 00 min
